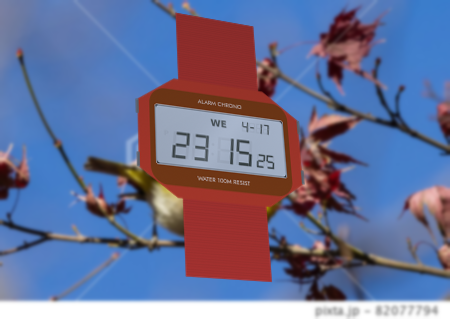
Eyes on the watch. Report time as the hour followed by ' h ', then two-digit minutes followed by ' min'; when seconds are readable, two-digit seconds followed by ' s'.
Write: 23 h 15 min 25 s
